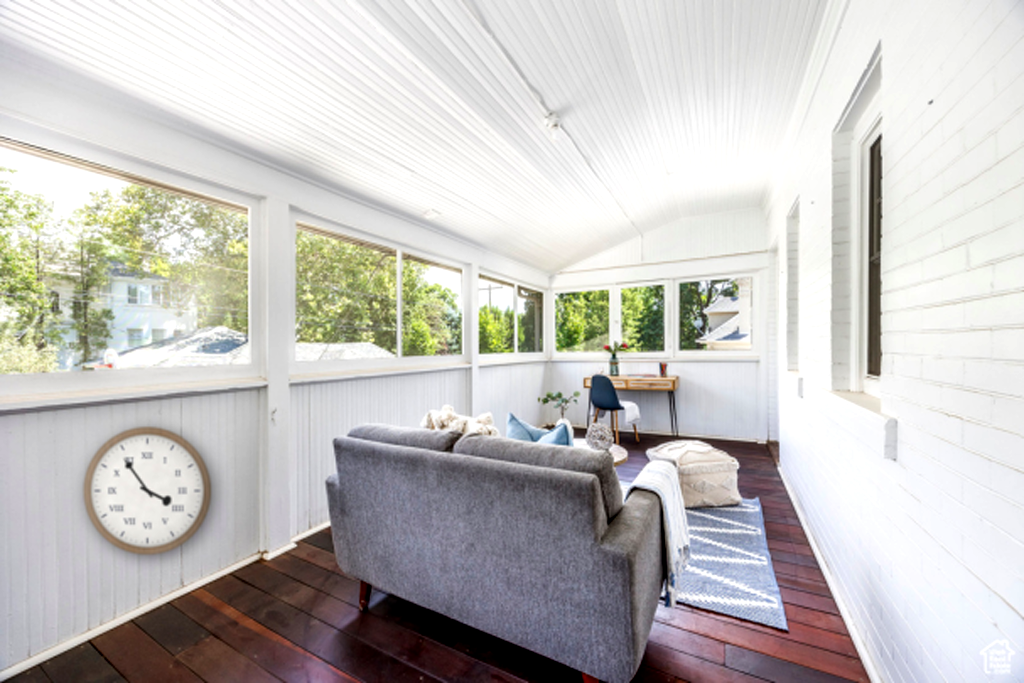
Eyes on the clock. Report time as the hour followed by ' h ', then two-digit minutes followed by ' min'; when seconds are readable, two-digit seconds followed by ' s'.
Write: 3 h 54 min
